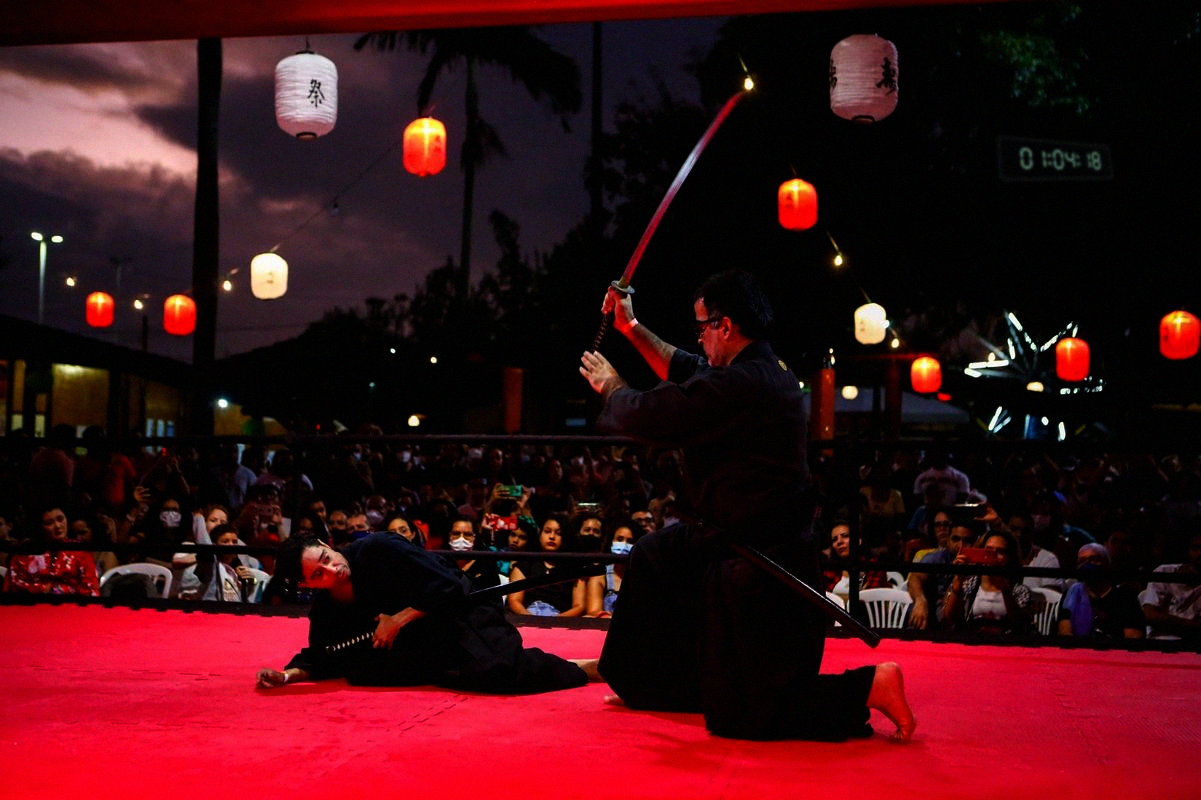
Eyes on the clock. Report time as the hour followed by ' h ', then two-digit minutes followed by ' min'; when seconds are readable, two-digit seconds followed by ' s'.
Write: 1 h 04 min 18 s
